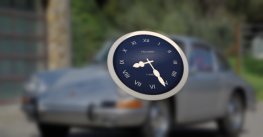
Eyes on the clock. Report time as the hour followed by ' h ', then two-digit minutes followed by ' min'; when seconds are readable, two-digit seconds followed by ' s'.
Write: 8 h 26 min
